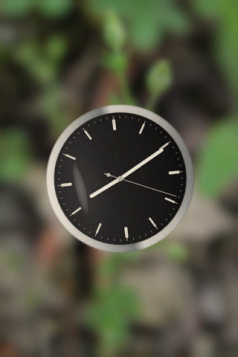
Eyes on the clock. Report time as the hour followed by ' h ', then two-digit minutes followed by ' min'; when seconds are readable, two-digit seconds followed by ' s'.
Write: 8 h 10 min 19 s
